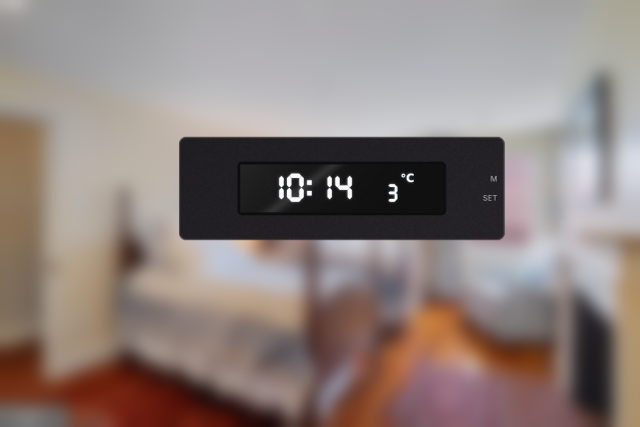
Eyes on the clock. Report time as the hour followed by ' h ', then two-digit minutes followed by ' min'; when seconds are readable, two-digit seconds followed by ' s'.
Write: 10 h 14 min
